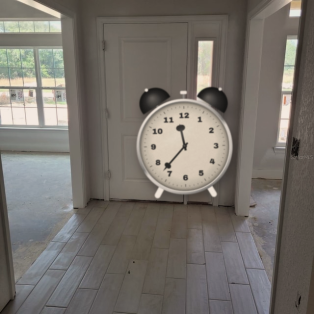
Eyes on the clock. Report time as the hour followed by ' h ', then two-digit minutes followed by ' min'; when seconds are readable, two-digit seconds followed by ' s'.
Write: 11 h 37 min
